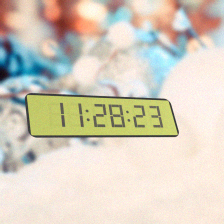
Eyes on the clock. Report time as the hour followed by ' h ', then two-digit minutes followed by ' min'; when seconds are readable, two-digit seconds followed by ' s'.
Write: 11 h 28 min 23 s
